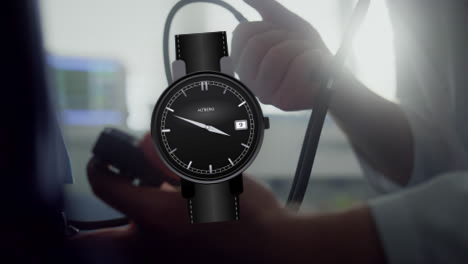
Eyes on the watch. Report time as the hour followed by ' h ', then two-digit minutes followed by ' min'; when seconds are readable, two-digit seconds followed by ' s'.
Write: 3 h 49 min
